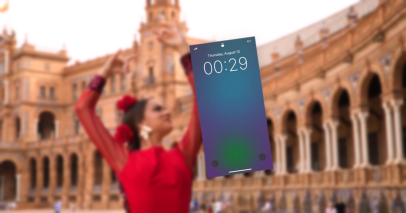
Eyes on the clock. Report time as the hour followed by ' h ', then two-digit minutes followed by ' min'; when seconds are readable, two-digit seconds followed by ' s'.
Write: 0 h 29 min
